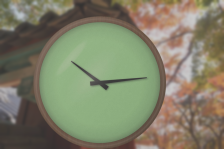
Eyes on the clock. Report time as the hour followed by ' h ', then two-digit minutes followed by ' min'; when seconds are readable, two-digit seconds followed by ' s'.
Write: 10 h 14 min
